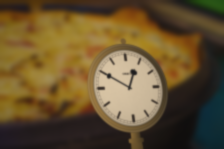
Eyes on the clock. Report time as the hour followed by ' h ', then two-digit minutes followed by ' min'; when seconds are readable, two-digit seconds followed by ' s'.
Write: 12 h 50 min
